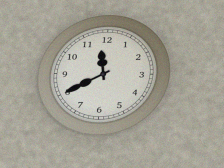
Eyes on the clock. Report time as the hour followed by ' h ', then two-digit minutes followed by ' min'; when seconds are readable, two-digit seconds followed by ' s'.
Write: 11 h 40 min
